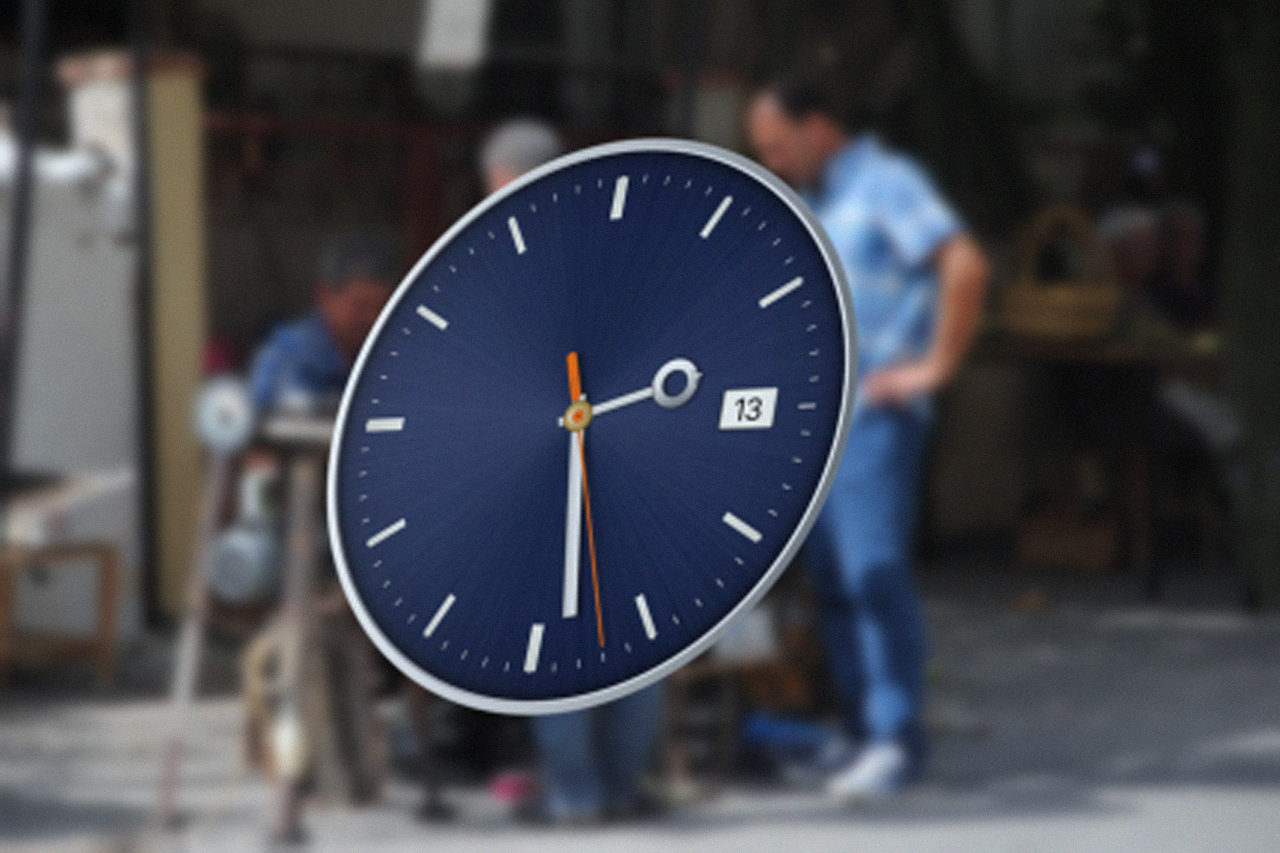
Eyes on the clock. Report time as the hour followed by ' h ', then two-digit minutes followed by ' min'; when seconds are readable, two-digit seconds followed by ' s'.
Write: 2 h 28 min 27 s
